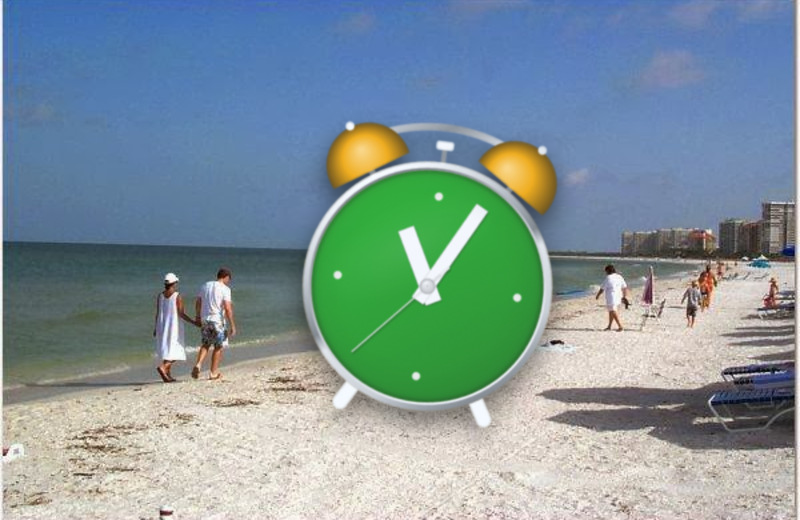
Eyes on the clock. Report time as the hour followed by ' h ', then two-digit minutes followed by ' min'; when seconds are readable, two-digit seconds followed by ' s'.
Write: 11 h 04 min 37 s
